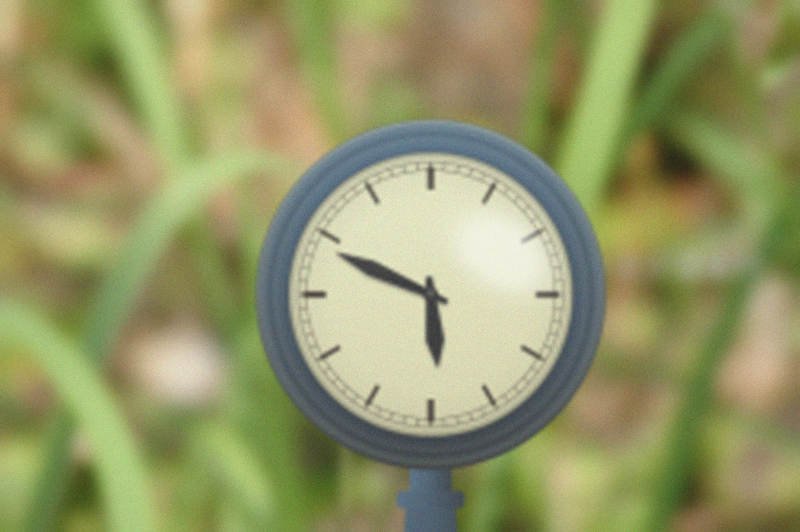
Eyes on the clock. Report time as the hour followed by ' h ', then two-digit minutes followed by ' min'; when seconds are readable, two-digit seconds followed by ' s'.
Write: 5 h 49 min
